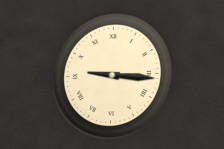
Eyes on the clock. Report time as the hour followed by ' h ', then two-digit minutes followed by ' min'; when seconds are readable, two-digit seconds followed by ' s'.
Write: 9 h 16 min
